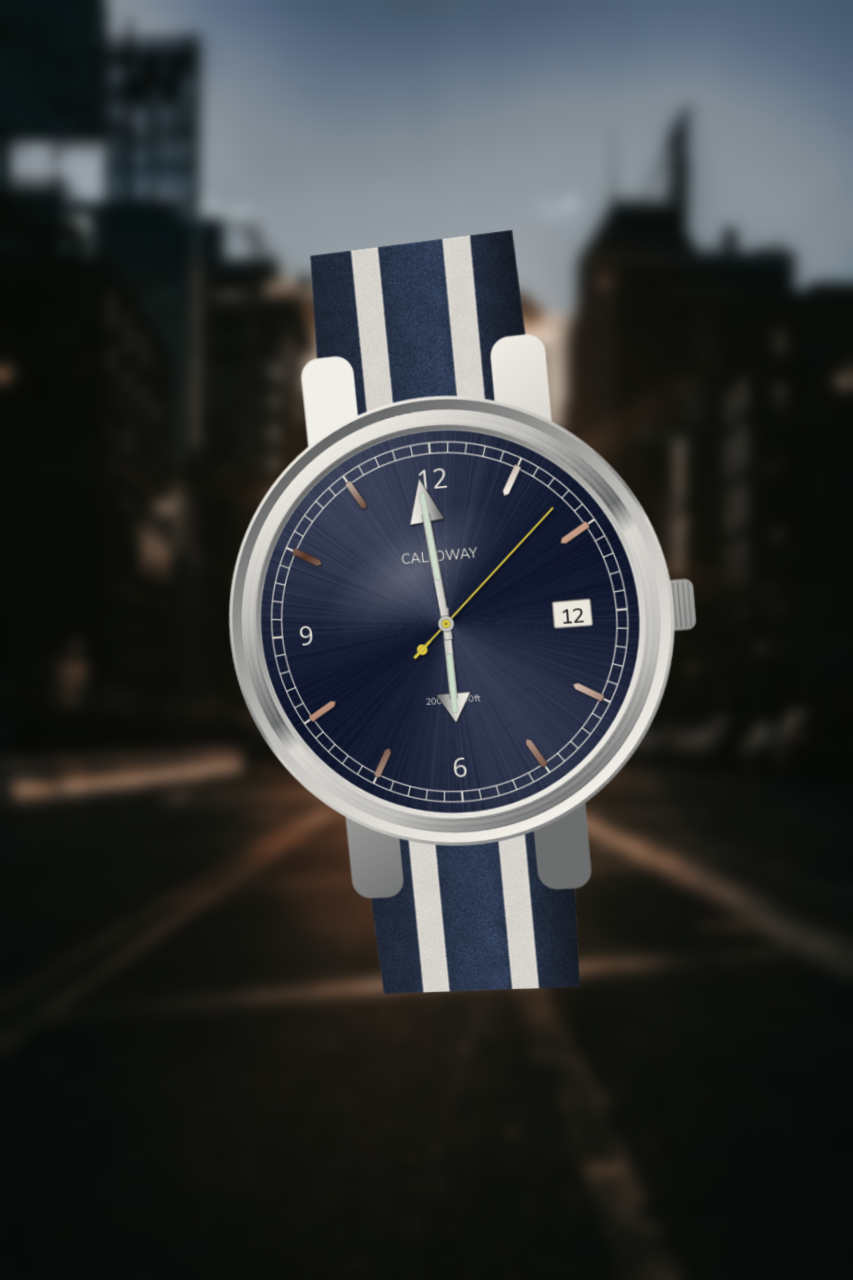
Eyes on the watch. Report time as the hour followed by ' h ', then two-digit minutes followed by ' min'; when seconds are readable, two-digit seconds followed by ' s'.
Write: 5 h 59 min 08 s
